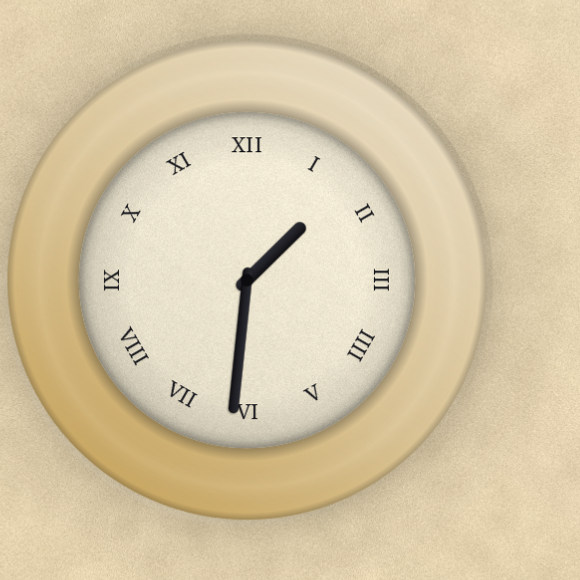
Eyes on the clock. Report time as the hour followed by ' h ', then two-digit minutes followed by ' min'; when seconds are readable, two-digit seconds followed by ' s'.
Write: 1 h 31 min
